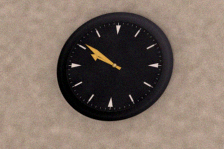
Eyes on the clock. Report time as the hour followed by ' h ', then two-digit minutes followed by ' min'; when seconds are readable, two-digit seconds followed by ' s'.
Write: 9 h 51 min
